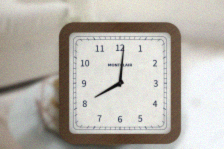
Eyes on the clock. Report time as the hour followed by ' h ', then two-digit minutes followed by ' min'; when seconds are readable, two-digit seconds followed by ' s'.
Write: 8 h 01 min
